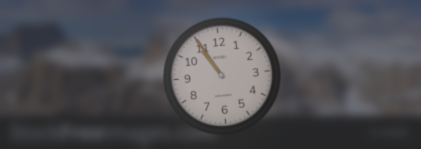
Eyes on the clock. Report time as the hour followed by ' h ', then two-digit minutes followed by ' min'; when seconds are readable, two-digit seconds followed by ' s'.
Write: 10 h 55 min
